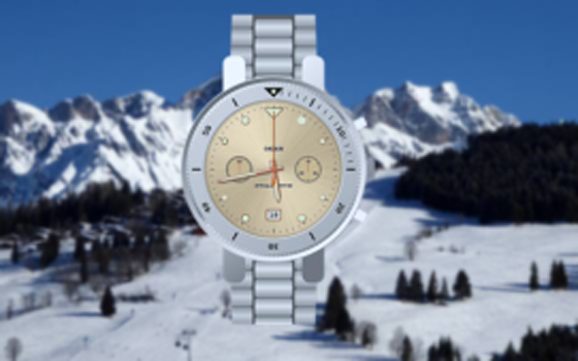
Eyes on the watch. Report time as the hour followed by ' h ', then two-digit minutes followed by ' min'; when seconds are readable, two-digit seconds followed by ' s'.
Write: 5 h 43 min
